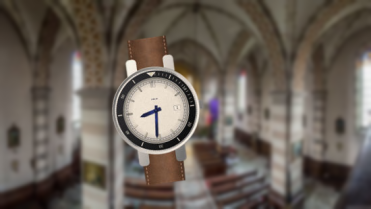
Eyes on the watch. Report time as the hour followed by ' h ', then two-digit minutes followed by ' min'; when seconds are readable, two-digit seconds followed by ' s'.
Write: 8 h 31 min
